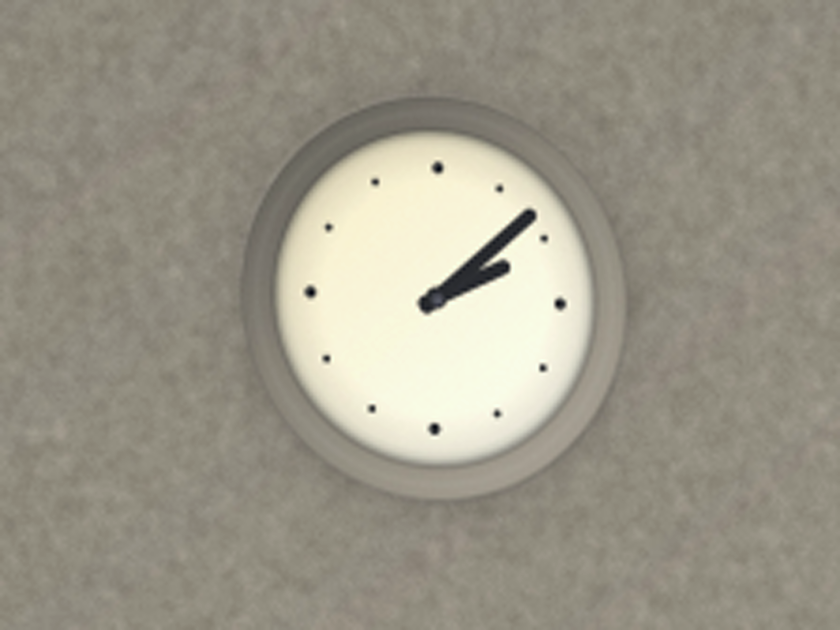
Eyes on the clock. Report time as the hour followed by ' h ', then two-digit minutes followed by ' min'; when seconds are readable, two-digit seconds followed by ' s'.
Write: 2 h 08 min
